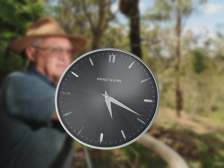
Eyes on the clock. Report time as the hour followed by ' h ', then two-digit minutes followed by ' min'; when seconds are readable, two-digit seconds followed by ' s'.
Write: 5 h 19 min
